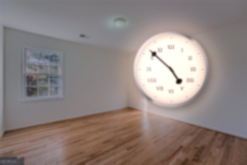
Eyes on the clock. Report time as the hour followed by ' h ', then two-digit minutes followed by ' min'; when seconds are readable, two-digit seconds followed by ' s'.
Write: 4 h 52 min
